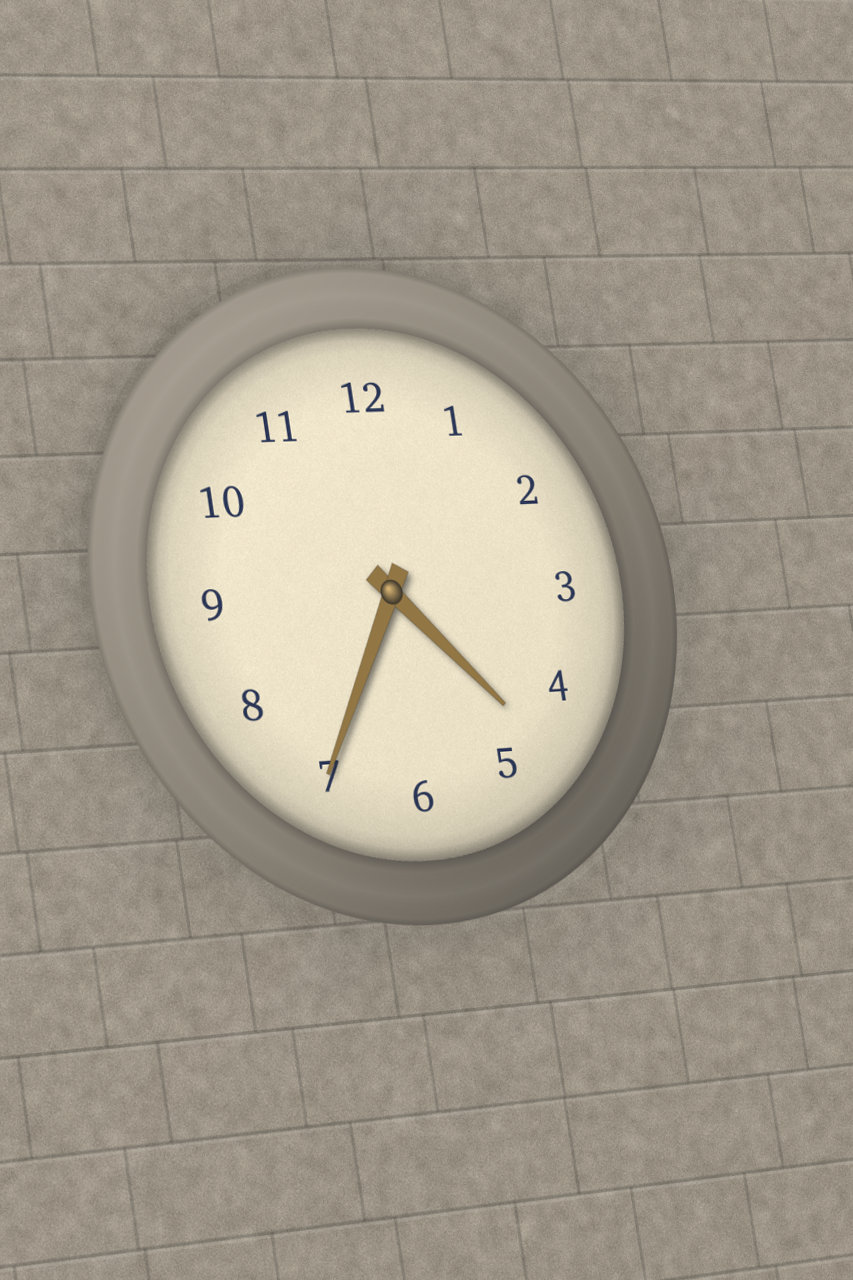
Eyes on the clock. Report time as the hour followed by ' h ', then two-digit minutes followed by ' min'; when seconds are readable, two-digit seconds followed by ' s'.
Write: 4 h 35 min
